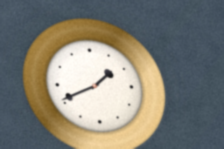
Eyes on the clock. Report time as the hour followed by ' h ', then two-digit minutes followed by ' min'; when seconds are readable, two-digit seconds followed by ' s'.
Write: 1 h 41 min
